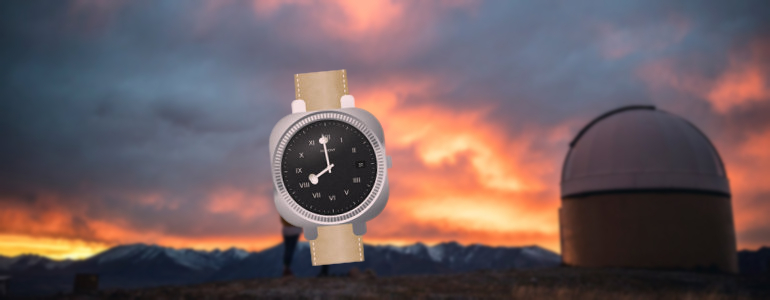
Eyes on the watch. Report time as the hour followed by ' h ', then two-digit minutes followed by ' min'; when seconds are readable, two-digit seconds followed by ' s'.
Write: 7 h 59 min
